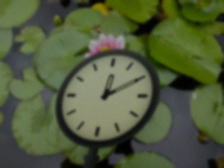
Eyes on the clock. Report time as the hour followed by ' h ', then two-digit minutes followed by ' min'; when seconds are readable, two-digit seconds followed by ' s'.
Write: 12 h 10 min
